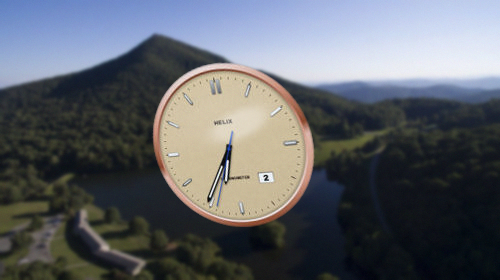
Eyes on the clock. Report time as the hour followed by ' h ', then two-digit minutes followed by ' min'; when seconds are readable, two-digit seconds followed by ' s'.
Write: 6 h 35 min 34 s
